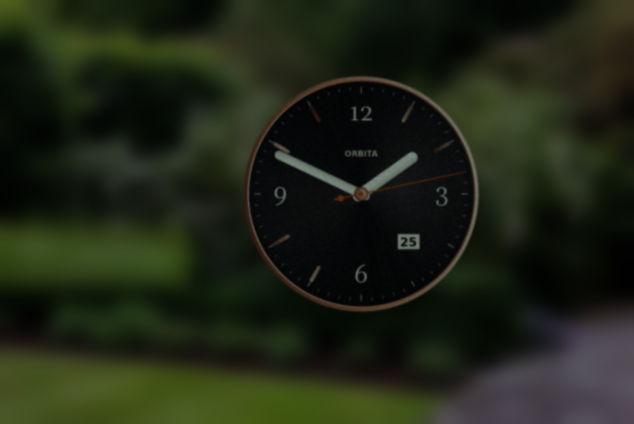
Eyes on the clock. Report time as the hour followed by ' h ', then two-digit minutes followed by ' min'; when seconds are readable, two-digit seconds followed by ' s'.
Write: 1 h 49 min 13 s
